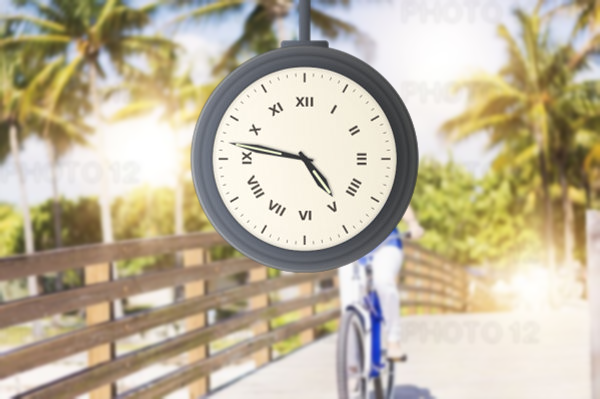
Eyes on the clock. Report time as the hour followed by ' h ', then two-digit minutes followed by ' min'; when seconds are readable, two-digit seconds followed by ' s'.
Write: 4 h 47 min
